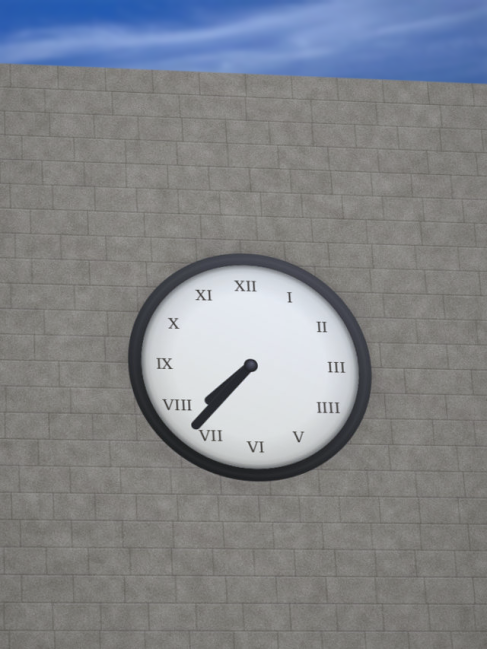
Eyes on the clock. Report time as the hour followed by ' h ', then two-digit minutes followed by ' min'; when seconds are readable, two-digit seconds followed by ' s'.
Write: 7 h 37 min
